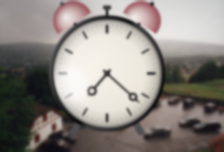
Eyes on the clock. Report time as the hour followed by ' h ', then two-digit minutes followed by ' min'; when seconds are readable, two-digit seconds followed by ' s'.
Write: 7 h 22 min
